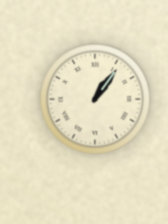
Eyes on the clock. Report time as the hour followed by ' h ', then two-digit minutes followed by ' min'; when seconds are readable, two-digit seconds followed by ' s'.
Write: 1 h 06 min
